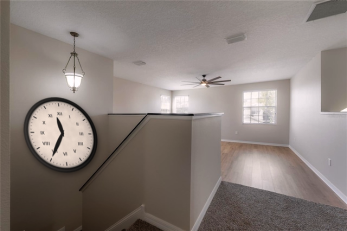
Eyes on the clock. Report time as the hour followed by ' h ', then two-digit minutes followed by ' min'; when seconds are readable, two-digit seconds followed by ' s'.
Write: 11 h 35 min
